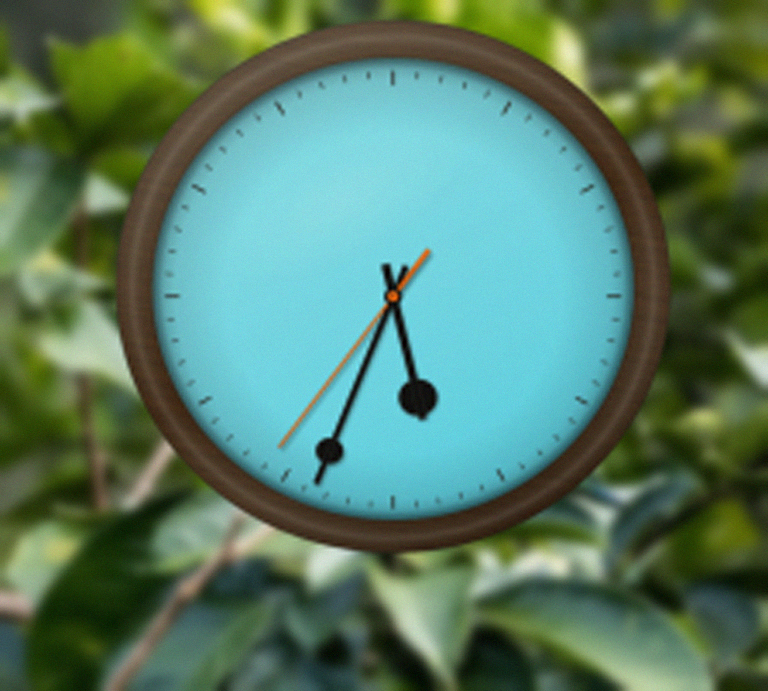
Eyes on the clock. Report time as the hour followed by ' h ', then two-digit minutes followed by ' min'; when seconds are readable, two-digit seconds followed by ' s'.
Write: 5 h 33 min 36 s
